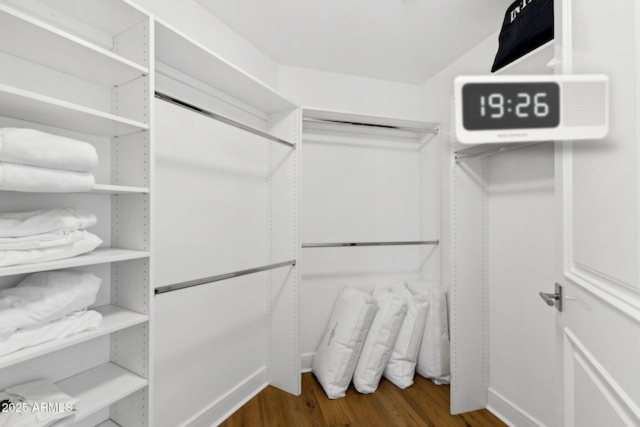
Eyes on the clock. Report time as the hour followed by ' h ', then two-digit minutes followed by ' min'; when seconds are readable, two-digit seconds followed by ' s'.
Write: 19 h 26 min
